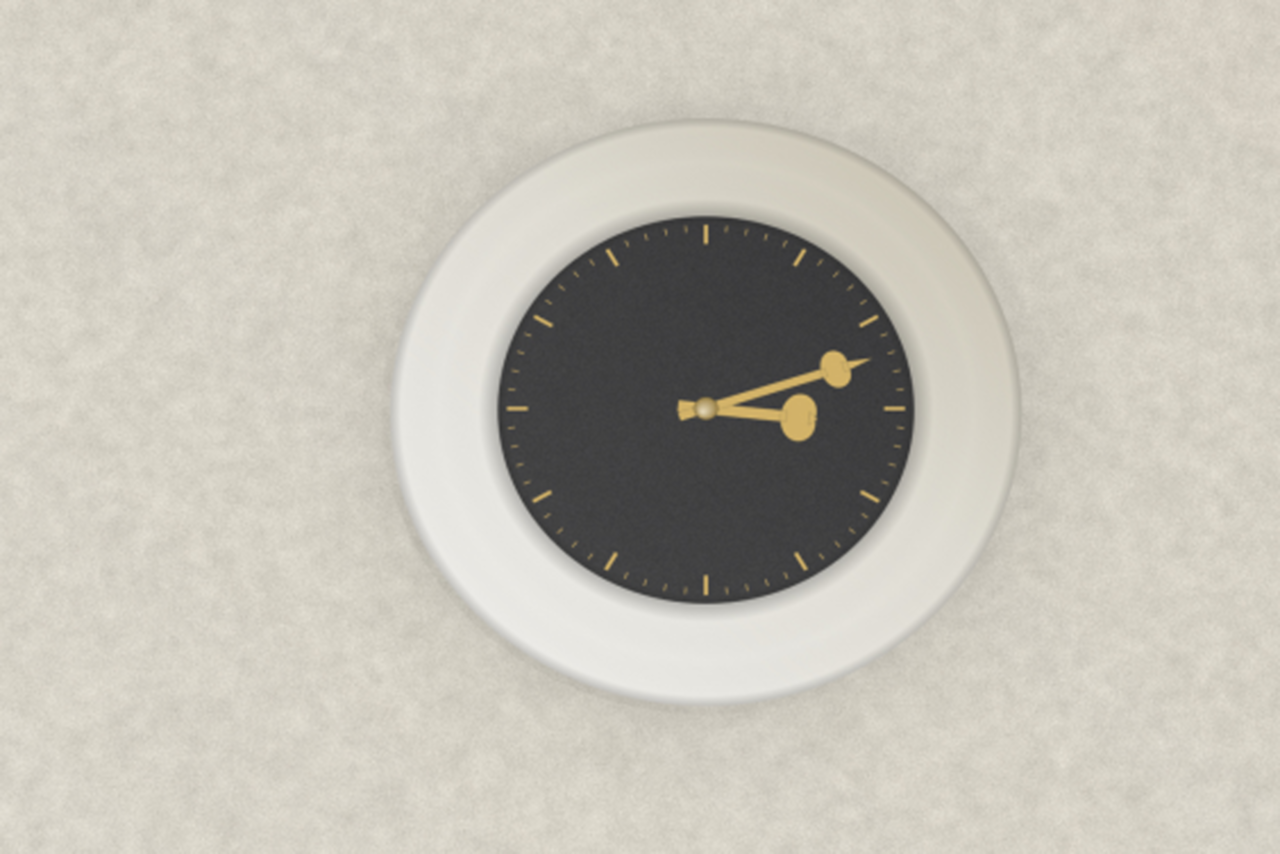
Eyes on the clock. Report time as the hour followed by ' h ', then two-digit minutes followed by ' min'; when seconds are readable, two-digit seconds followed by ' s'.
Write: 3 h 12 min
